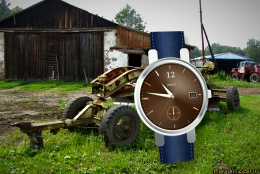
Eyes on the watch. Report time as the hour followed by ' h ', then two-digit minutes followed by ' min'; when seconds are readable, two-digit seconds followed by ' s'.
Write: 10 h 47 min
